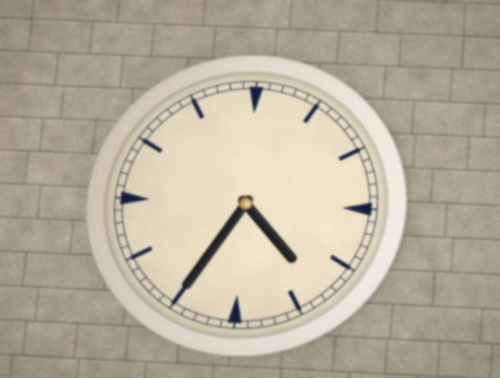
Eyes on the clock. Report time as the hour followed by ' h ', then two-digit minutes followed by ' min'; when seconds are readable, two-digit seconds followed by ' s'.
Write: 4 h 35 min
